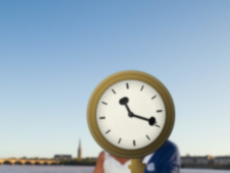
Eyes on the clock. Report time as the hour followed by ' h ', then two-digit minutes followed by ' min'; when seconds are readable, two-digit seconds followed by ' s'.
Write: 11 h 19 min
